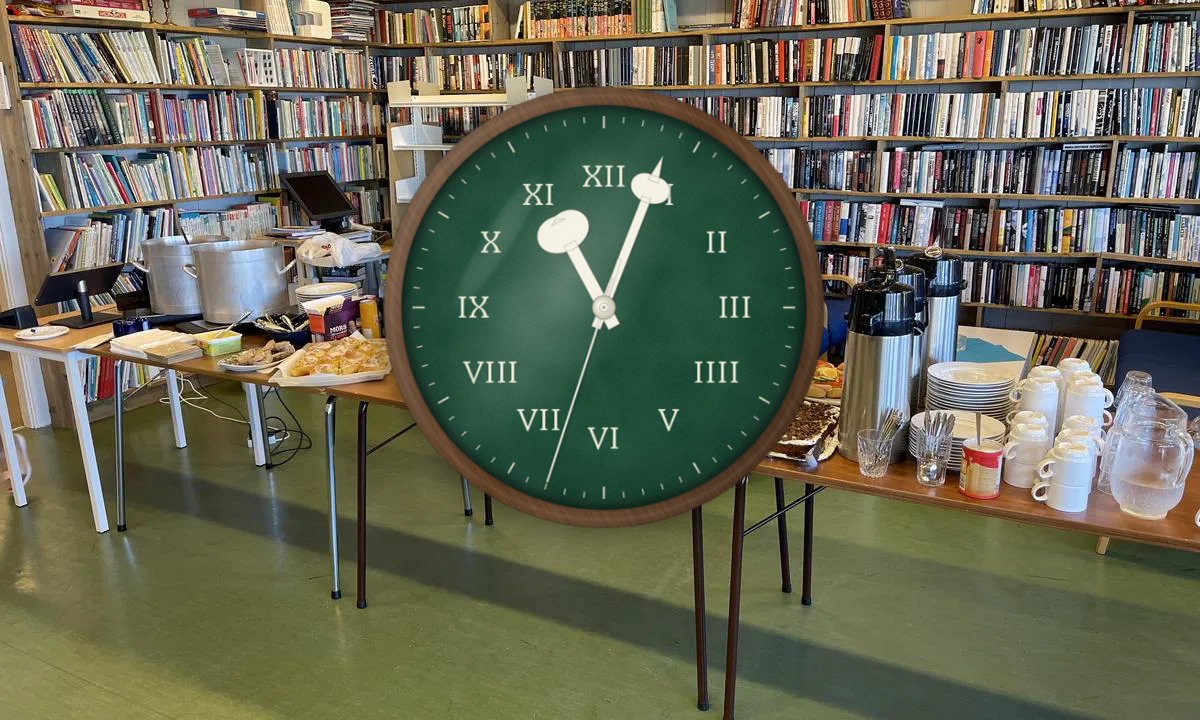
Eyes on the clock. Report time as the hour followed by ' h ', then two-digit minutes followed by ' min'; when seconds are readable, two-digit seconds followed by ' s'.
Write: 11 h 03 min 33 s
